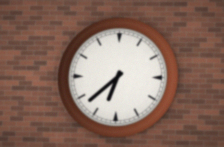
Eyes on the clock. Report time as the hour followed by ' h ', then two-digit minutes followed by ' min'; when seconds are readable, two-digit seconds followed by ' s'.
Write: 6 h 38 min
